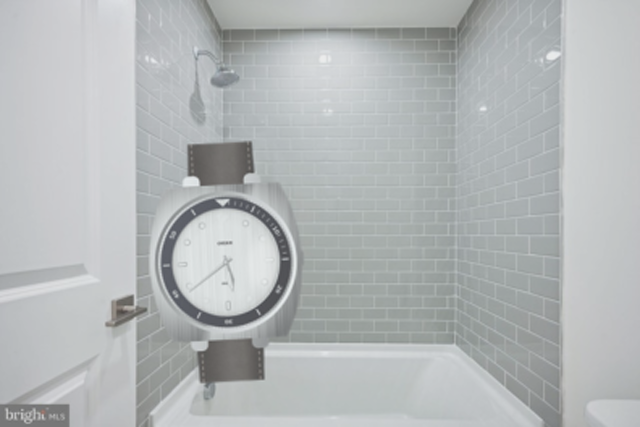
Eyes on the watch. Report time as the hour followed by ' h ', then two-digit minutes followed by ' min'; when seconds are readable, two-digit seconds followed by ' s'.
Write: 5 h 39 min
